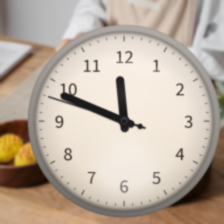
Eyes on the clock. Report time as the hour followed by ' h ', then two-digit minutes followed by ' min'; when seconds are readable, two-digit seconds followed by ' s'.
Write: 11 h 48 min 48 s
